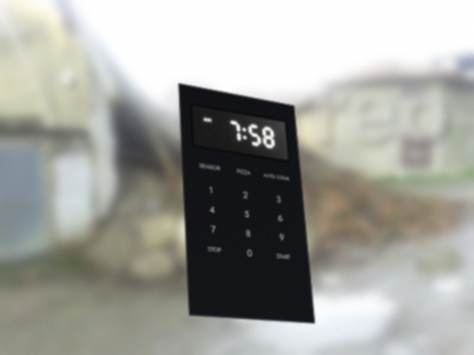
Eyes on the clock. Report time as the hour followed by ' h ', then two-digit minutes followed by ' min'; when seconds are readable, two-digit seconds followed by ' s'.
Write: 7 h 58 min
